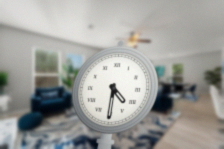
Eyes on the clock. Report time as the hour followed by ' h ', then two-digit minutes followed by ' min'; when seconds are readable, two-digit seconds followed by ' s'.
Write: 4 h 30 min
